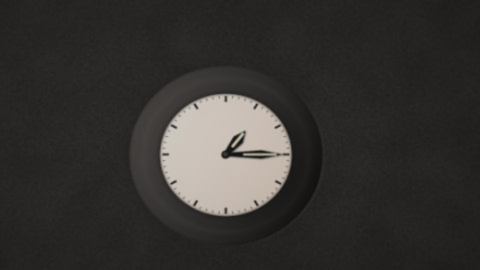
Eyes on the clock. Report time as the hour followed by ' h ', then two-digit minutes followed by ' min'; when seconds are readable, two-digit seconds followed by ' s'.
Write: 1 h 15 min
